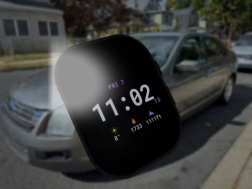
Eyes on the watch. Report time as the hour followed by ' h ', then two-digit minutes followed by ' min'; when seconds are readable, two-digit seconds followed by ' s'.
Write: 11 h 02 min
